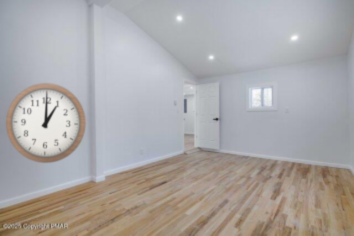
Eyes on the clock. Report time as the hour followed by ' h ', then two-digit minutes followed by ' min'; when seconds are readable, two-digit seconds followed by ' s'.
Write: 1 h 00 min
